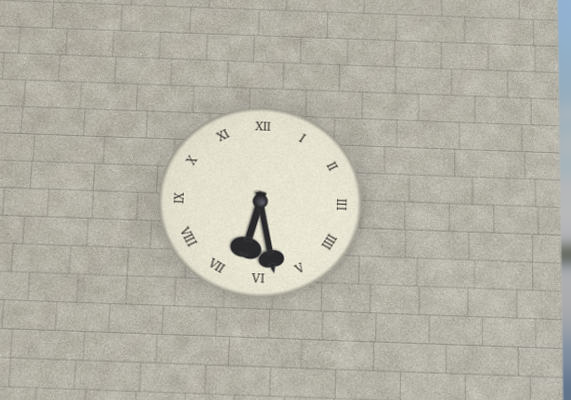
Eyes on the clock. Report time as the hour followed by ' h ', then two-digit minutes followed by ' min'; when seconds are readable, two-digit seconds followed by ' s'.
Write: 6 h 28 min
